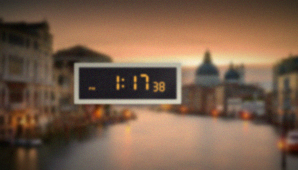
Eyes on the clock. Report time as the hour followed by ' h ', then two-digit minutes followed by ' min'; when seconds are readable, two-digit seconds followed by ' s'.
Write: 1 h 17 min
